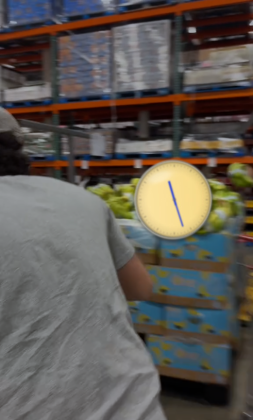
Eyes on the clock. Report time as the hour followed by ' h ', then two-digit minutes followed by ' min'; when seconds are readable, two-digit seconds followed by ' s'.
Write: 11 h 27 min
